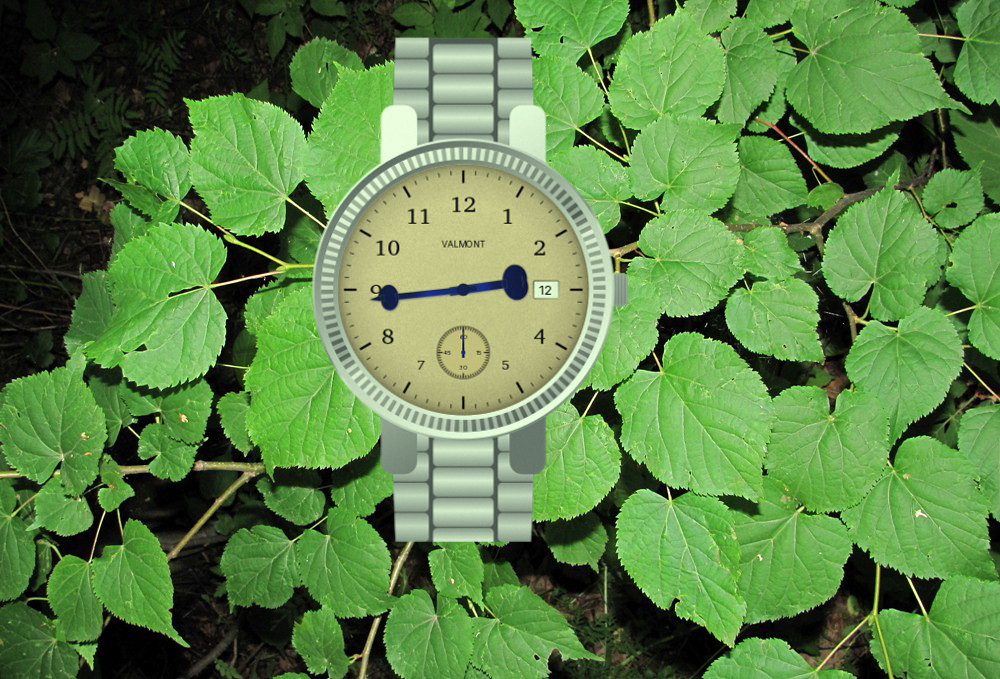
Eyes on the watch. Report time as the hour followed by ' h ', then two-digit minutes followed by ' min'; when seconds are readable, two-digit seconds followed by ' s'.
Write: 2 h 44 min
